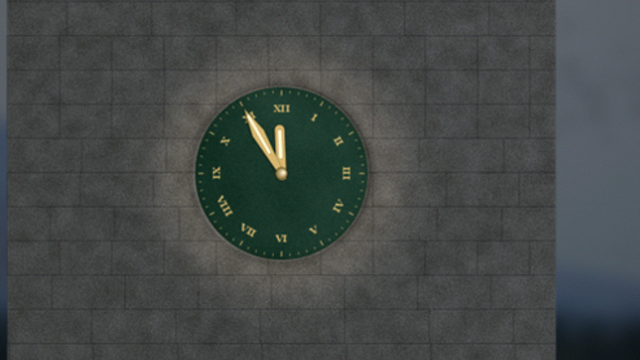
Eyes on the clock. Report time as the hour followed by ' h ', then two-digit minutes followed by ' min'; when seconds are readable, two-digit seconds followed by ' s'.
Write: 11 h 55 min
